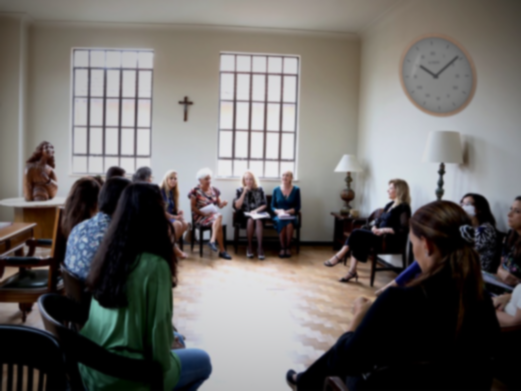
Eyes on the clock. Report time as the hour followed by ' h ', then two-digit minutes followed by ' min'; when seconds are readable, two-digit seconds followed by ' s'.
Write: 10 h 09 min
